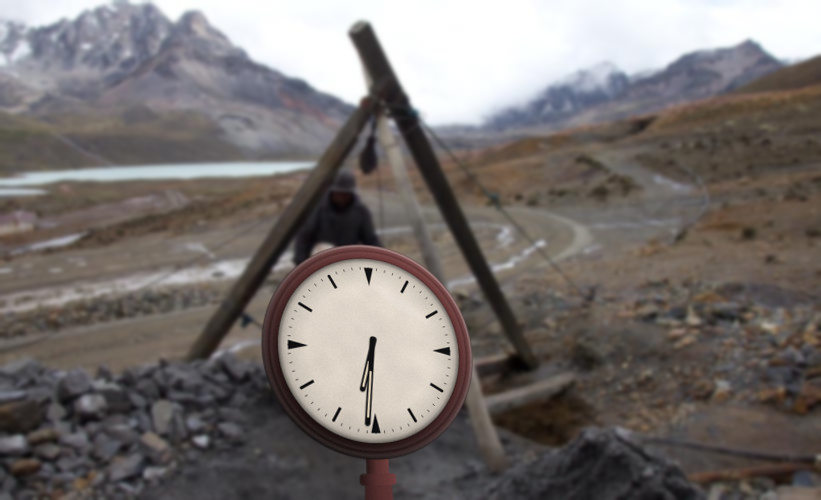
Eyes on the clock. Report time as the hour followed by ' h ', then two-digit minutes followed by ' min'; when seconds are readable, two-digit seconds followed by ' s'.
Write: 6 h 31 min
